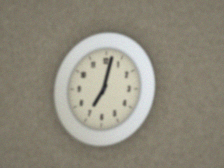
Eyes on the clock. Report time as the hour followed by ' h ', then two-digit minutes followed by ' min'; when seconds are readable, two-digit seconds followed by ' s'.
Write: 7 h 02 min
